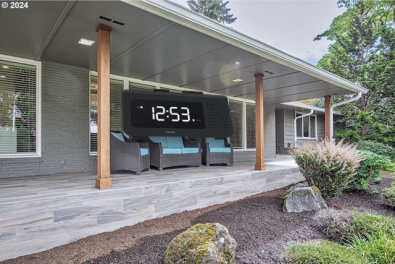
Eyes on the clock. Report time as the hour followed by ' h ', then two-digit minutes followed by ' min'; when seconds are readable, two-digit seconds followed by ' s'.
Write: 12 h 53 min
